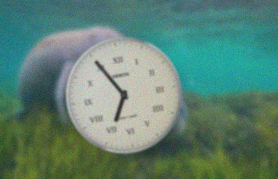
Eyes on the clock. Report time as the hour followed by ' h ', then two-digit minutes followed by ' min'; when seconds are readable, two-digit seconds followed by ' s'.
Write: 6 h 55 min
